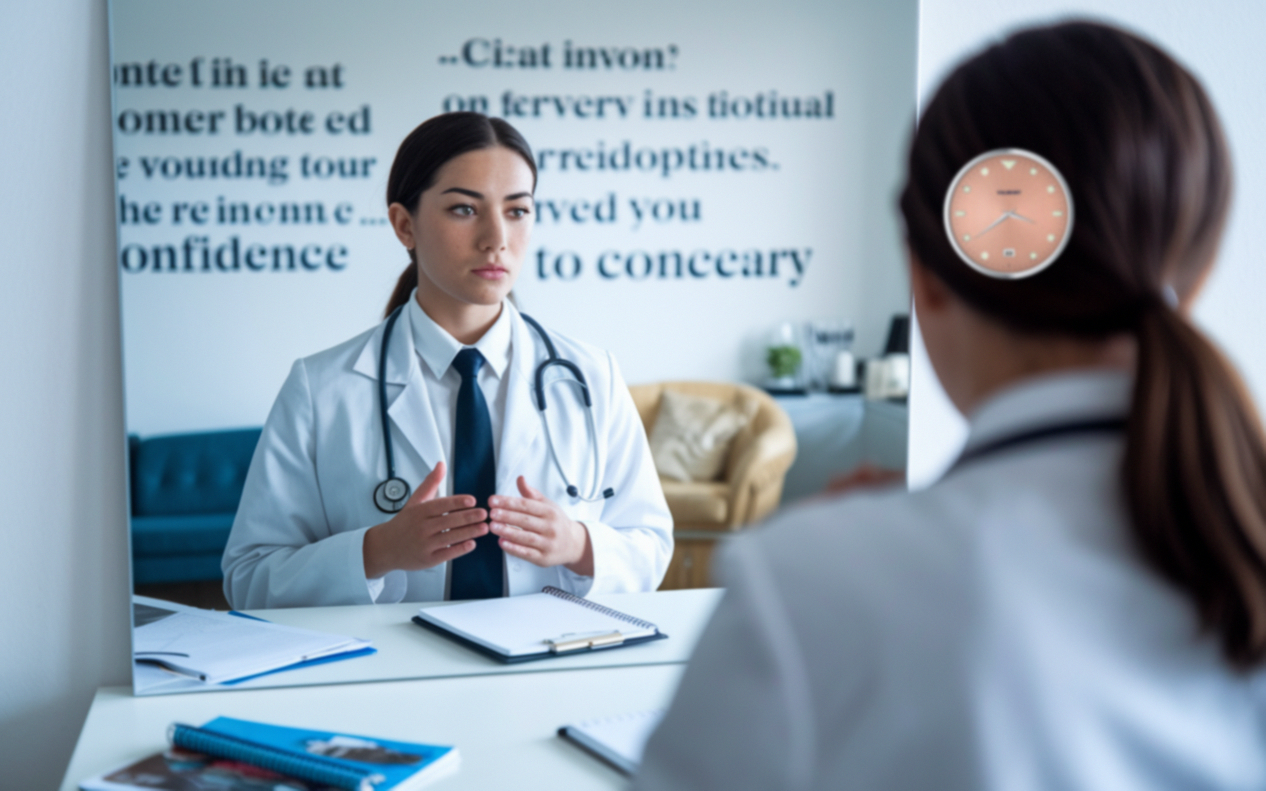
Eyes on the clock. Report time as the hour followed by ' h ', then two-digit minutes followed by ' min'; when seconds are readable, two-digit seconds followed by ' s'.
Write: 3 h 39 min
